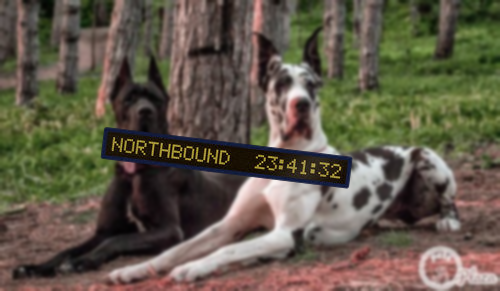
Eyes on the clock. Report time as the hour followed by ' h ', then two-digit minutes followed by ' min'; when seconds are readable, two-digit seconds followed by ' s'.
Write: 23 h 41 min 32 s
